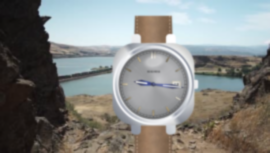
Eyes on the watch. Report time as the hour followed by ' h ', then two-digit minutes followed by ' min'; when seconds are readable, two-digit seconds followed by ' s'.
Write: 9 h 16 min
